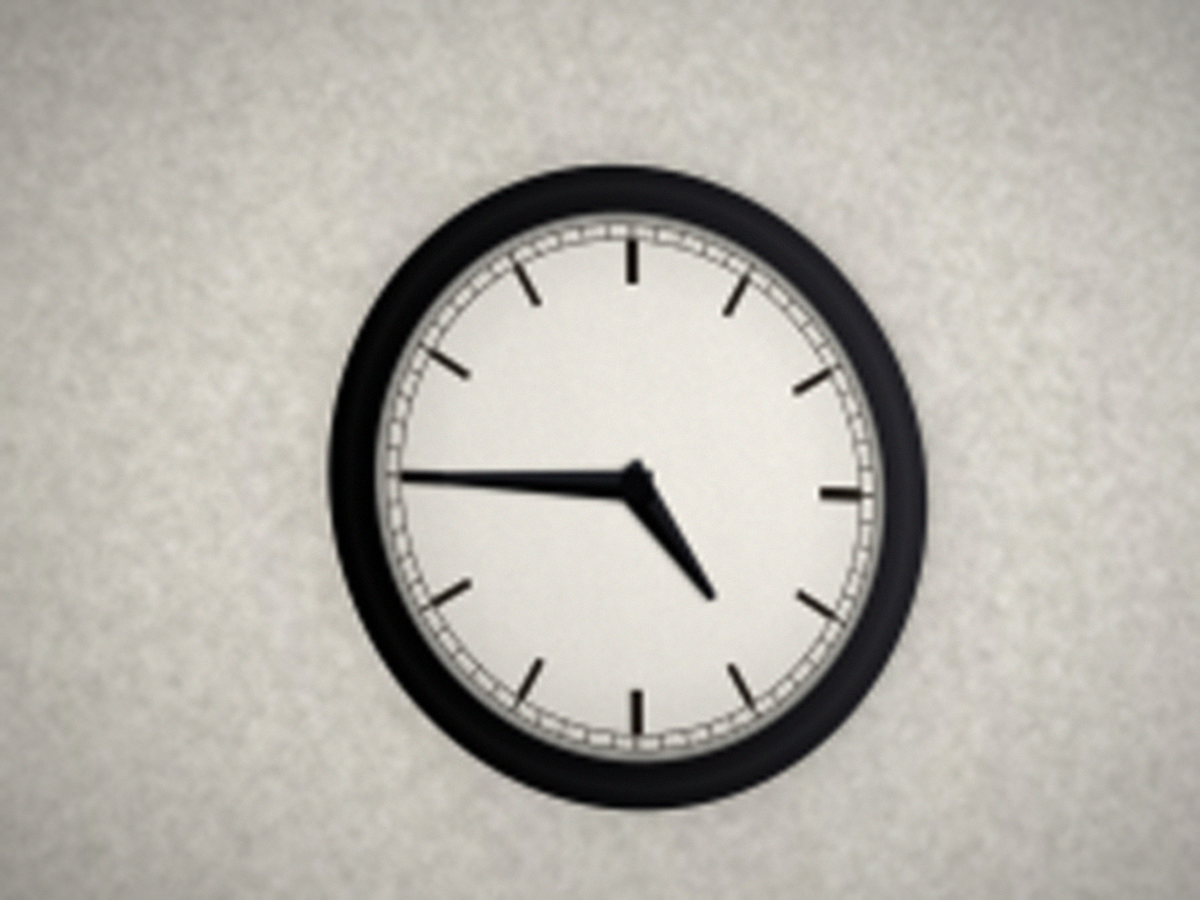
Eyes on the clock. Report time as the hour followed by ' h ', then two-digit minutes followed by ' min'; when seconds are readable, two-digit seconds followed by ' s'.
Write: 4 h 45 min
